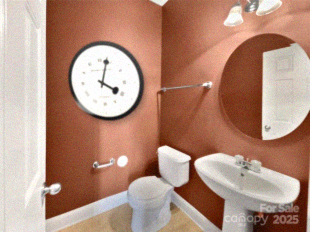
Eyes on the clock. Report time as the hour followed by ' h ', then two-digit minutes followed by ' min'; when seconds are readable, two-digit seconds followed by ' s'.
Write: 4 h 03 min
